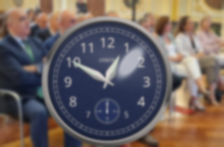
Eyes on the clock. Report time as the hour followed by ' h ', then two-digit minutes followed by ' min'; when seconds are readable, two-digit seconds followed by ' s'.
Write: 12 h 50 min
